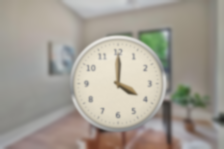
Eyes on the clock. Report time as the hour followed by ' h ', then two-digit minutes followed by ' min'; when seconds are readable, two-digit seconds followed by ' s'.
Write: 4 h 00 min
